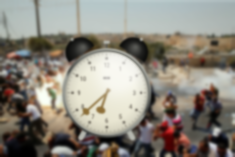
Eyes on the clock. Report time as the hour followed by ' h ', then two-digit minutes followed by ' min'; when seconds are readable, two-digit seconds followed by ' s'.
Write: 6 h 38 min
